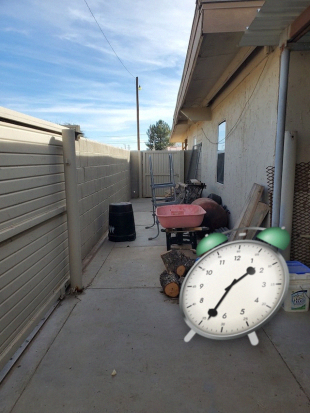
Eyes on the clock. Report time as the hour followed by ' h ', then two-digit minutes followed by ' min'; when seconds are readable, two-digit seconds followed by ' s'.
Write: 1 h 34 min
